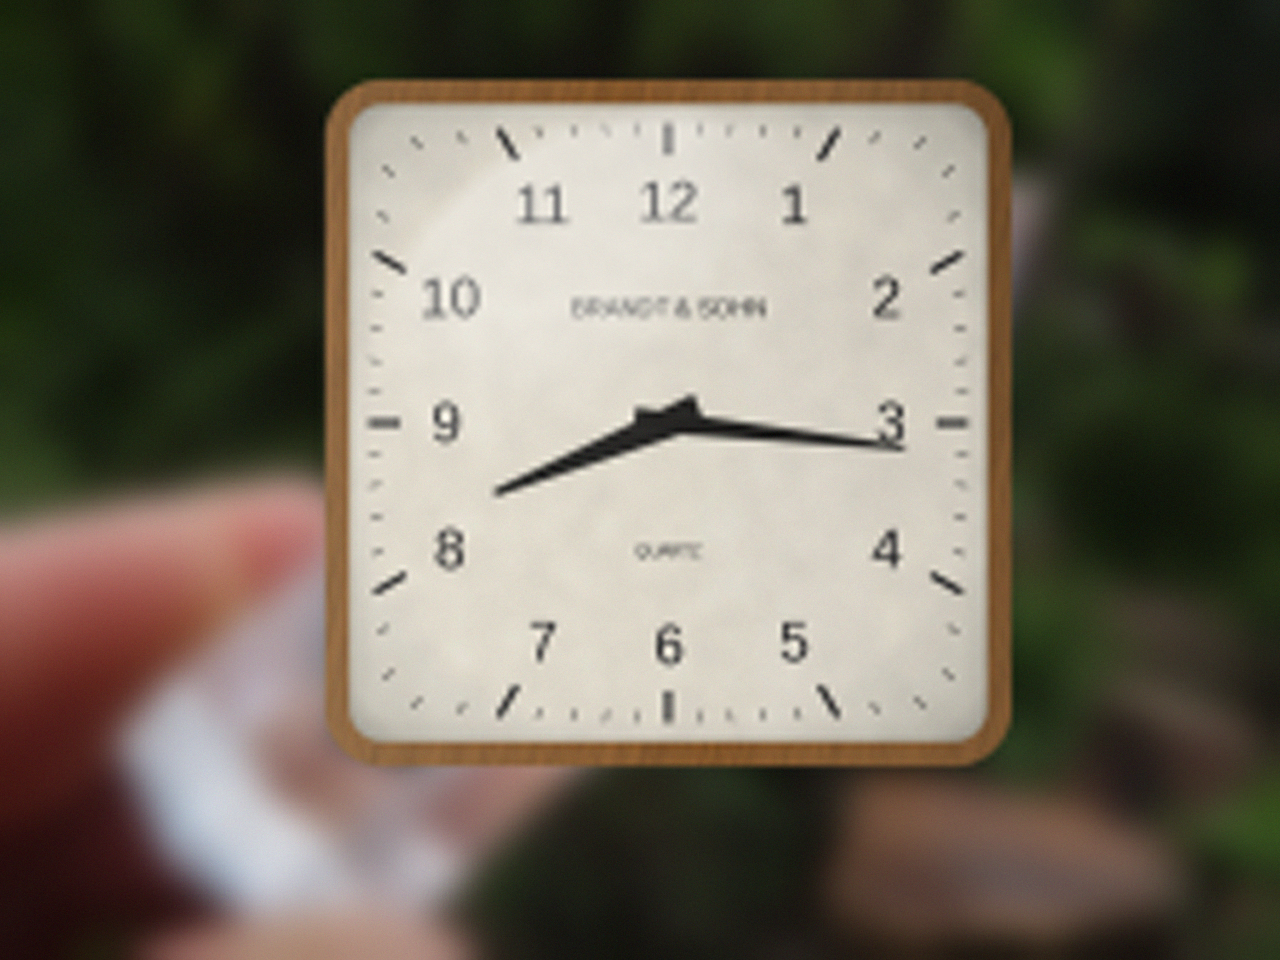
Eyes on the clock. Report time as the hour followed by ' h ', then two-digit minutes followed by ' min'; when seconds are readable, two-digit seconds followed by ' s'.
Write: 8 h 16 min
